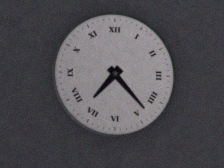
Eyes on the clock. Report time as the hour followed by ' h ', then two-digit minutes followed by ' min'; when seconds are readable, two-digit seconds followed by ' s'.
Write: 7 h 23 min
